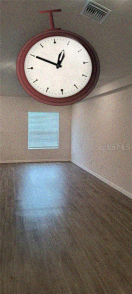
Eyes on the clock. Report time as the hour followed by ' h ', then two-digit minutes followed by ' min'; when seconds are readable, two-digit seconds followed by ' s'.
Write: 12 h 50 min
